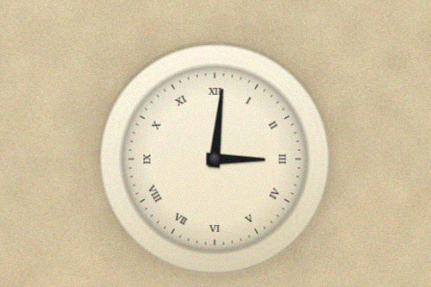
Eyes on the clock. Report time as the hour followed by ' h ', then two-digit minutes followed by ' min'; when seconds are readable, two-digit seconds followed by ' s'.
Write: 3 h 01 min
